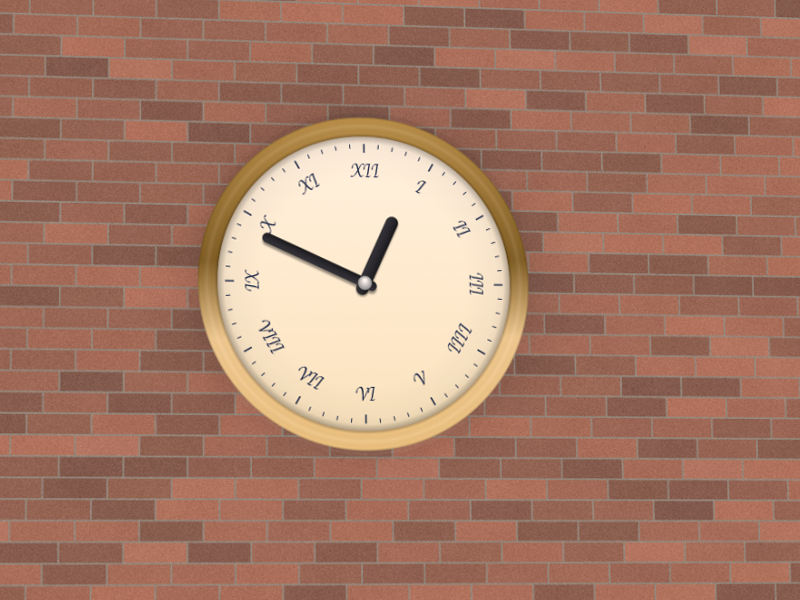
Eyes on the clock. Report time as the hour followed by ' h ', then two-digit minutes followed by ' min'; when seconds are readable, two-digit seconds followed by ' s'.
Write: 12 h 49 min
